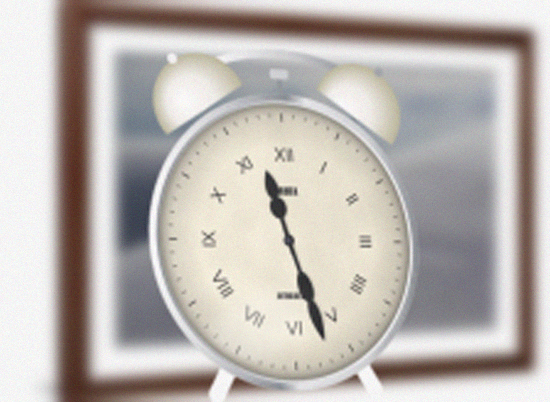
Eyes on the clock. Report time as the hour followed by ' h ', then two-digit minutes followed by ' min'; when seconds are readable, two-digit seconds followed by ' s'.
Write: 11 h 27 min
